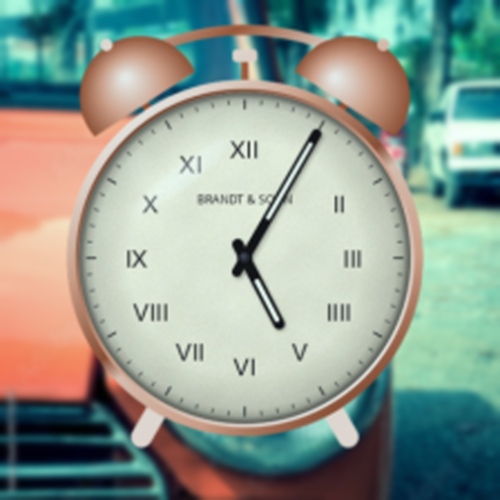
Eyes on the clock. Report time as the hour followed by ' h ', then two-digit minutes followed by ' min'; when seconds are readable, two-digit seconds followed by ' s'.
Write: 5 h 05 min
